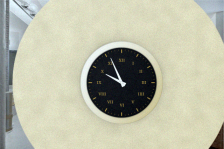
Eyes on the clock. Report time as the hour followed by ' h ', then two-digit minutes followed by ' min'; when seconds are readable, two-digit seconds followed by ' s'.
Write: 9 h 56 min
